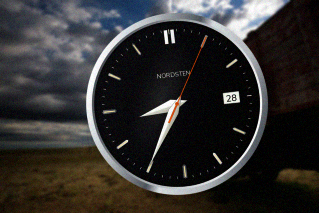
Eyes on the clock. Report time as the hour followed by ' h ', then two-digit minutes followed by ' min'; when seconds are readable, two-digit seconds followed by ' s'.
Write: 8 h 35 min 05 s
